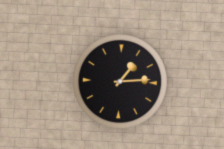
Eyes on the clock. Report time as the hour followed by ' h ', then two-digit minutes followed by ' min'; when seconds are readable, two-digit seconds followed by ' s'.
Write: 1 h 14 min
